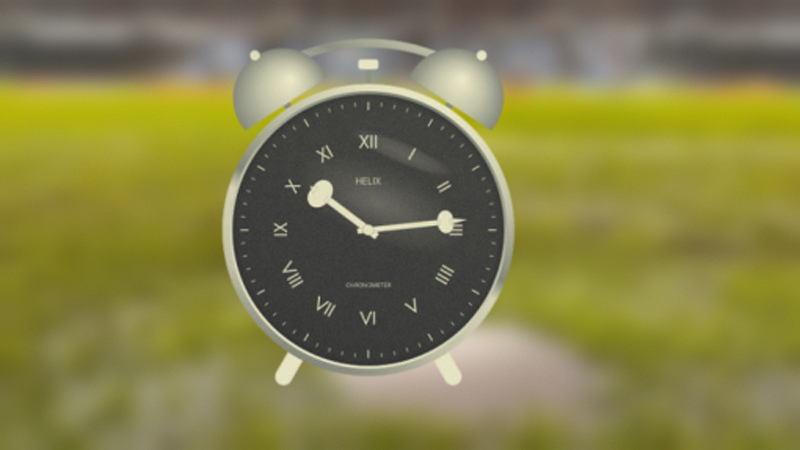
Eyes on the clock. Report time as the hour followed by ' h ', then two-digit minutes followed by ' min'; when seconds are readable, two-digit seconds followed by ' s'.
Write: 10 h 14 min
